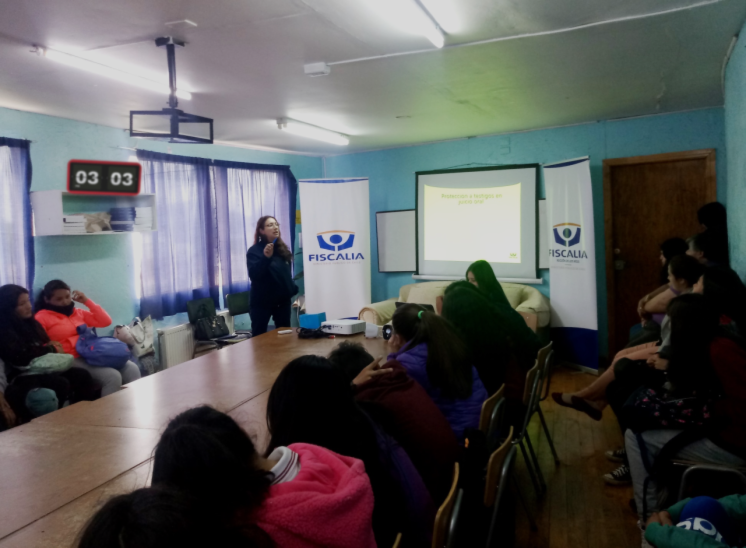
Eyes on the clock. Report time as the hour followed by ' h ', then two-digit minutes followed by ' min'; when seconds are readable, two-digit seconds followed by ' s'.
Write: 3 h 03 min
